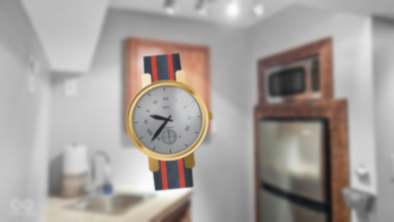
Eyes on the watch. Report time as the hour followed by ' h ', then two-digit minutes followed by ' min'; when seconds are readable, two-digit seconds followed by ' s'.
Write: 9 h 37 min
